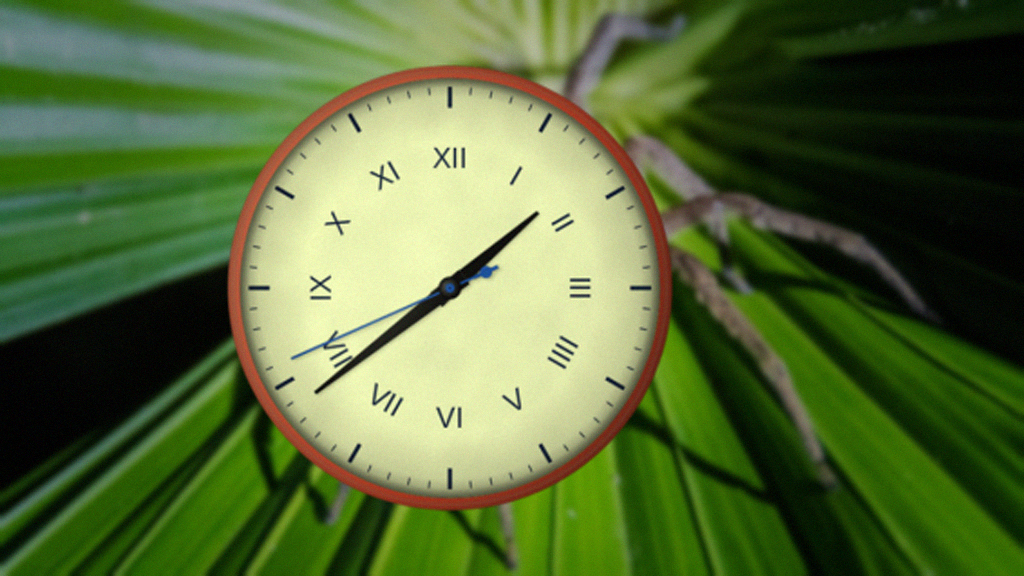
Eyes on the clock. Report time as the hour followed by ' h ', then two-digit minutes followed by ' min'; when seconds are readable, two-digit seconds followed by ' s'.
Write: 1 h 38 min 41 s
